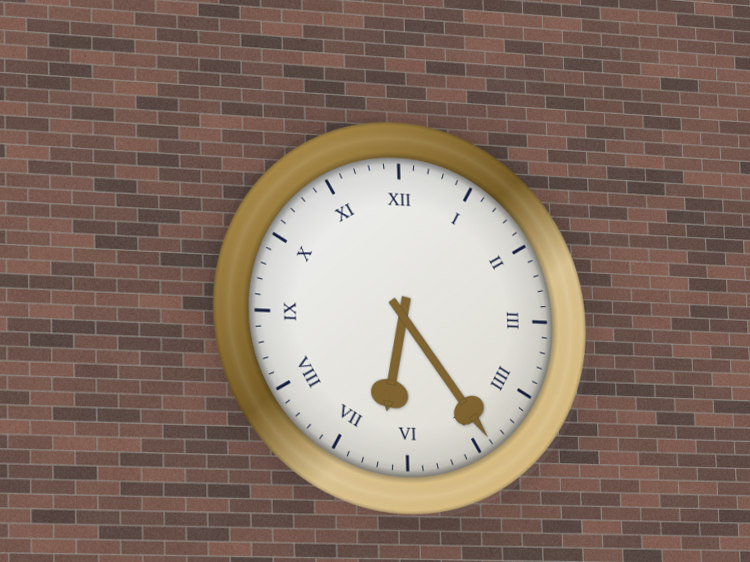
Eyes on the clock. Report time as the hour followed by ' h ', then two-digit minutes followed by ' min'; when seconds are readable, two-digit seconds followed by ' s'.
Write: 6 h 24 min
